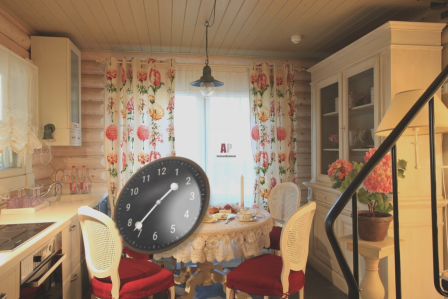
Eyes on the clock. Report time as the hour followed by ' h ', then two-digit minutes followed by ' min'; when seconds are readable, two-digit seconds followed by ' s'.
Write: 1 h 37 min
